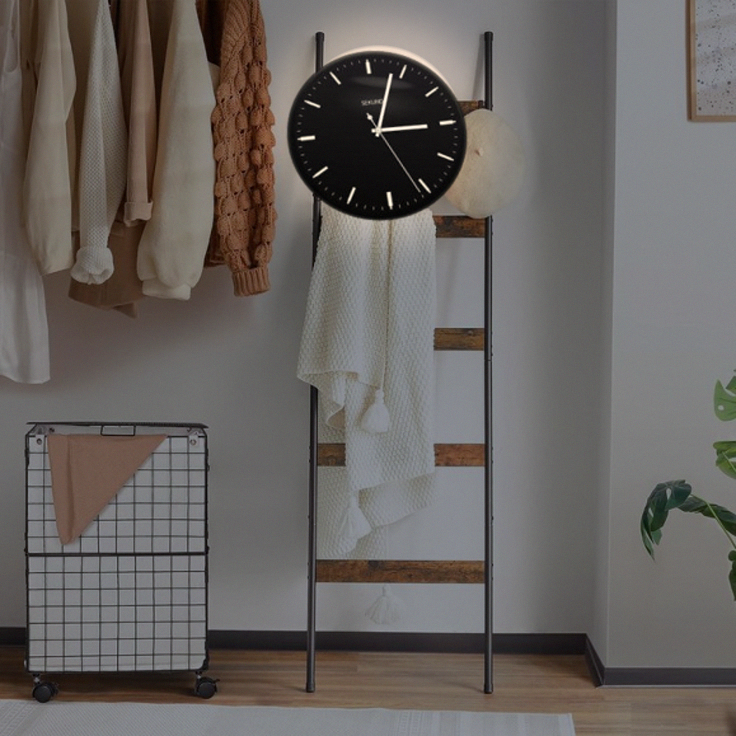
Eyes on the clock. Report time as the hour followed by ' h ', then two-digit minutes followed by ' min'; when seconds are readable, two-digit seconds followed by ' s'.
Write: 3 h 03 min 26 s
